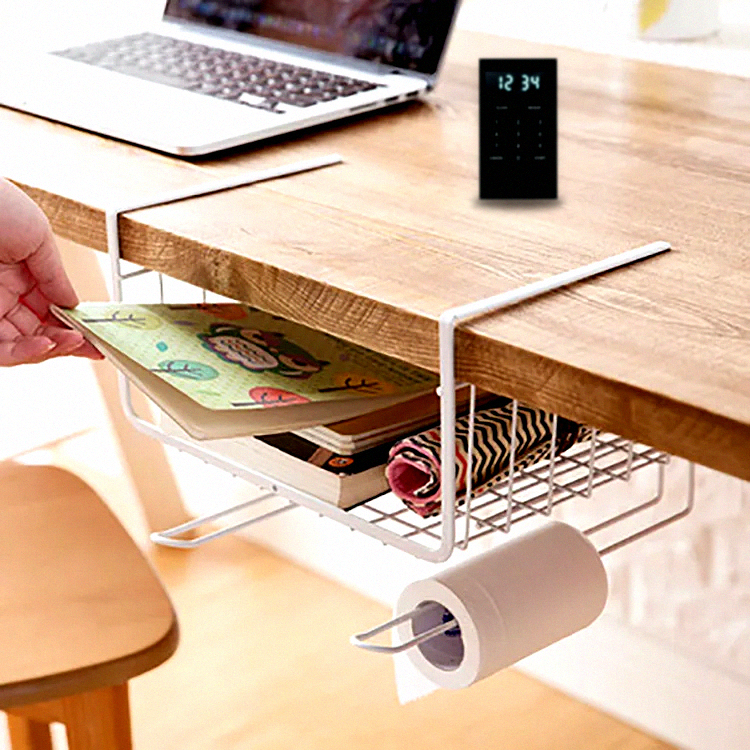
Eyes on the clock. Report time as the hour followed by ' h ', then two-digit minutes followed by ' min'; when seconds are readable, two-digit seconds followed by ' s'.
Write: 12 h 34 min
